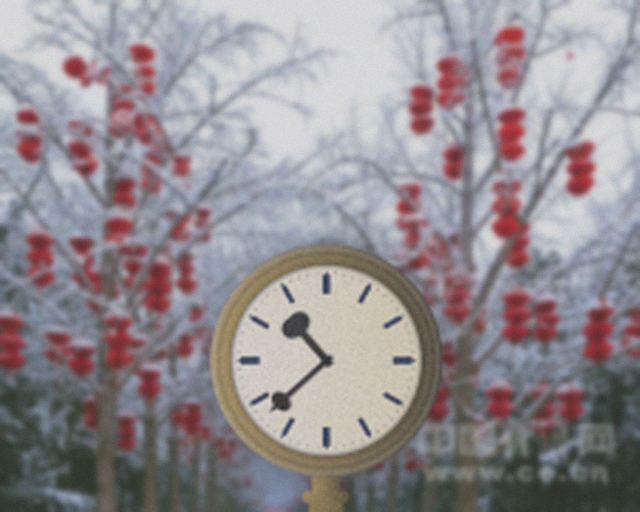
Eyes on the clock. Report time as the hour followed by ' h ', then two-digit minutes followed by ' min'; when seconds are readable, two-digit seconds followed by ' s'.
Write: 10 h 38 min
